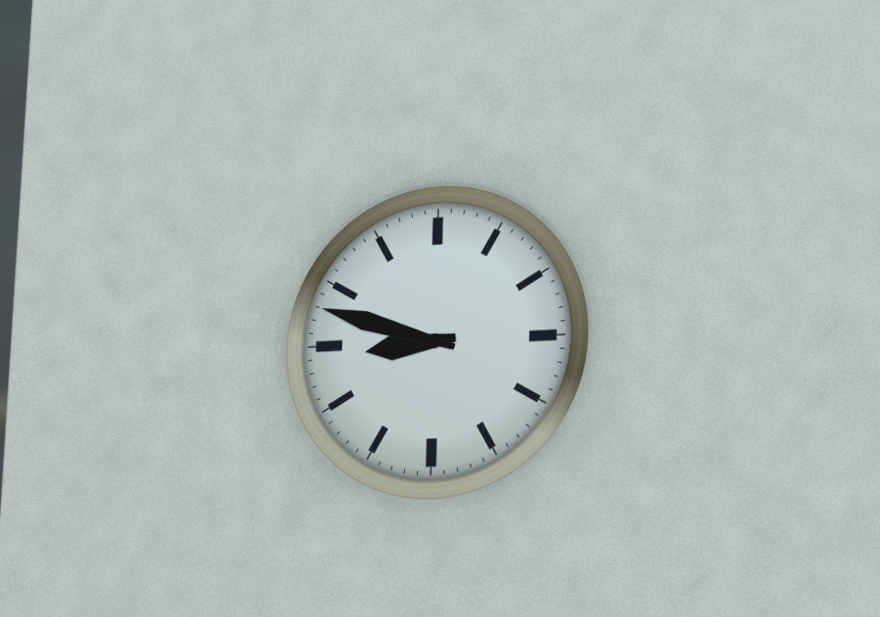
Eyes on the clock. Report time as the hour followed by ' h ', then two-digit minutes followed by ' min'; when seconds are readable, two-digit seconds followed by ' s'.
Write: 8 h 48 min
